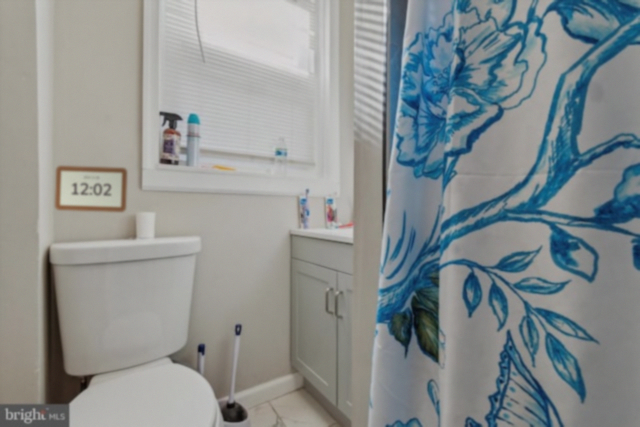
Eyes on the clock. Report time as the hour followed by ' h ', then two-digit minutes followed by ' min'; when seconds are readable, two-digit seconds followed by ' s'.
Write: 12 h 02 min
